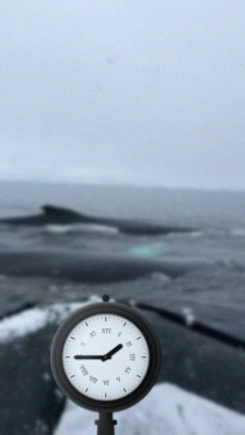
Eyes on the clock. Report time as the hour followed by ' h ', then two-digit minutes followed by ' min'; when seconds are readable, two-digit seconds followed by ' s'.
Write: 1 h 45 min
